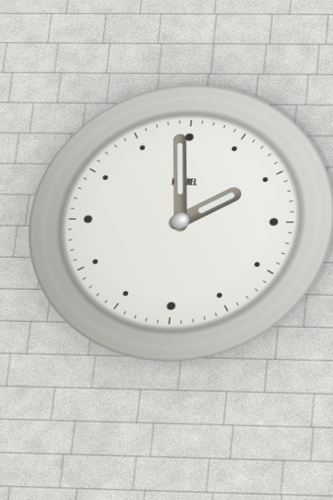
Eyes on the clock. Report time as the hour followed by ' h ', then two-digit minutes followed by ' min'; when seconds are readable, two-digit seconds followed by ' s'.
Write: 1 h 59 min
